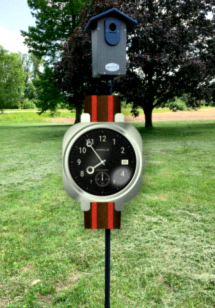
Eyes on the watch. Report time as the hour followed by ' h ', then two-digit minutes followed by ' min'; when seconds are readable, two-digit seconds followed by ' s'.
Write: 7 h 54 min
